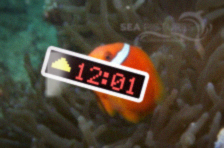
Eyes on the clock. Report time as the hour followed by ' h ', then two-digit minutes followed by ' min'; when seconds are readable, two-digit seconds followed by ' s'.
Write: 12 h 01 min
